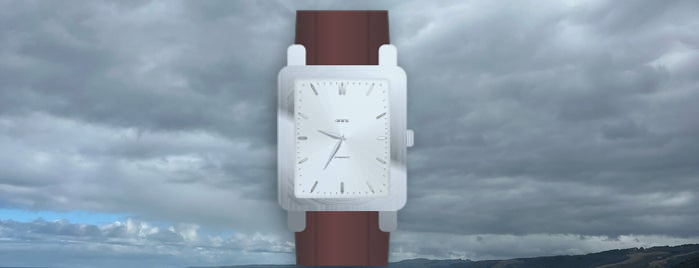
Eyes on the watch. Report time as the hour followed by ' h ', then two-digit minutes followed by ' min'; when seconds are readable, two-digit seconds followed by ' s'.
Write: 9 h 35 min
